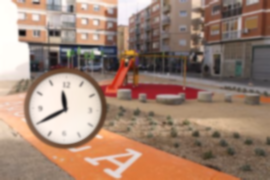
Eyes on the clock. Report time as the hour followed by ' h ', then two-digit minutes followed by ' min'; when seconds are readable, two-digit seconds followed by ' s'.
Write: 11 h 40 min
